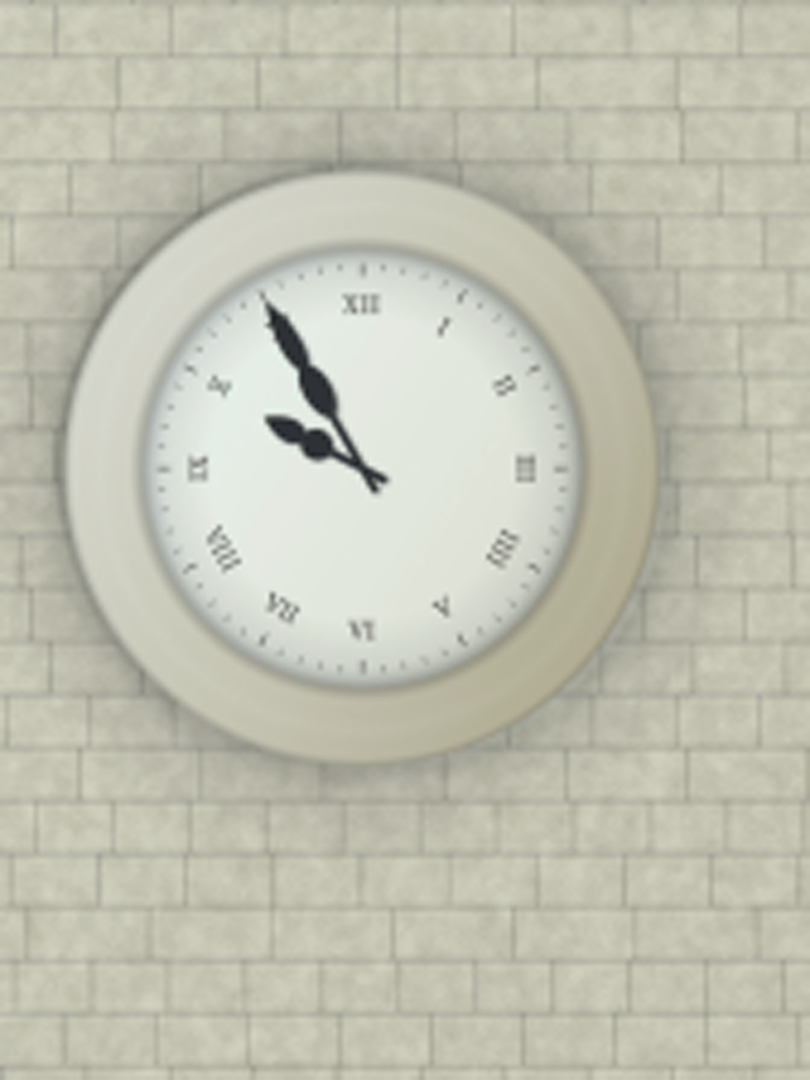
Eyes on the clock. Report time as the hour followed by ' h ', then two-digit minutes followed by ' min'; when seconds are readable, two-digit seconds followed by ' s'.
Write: 9 h 55 min
